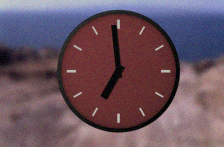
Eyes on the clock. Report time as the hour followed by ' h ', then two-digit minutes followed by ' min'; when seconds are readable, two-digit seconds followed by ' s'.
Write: 6 h 59 min
